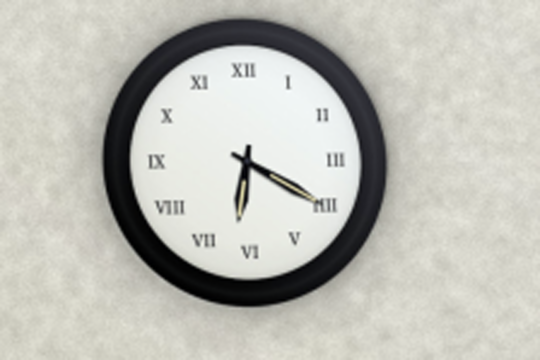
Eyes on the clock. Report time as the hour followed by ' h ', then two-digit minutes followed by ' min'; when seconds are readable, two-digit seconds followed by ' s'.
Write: 6 h 20 min
